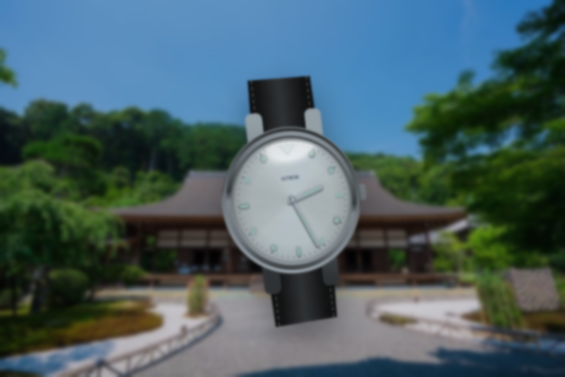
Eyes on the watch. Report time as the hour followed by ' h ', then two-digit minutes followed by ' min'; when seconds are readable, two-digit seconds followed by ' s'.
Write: 2 h 26 min
